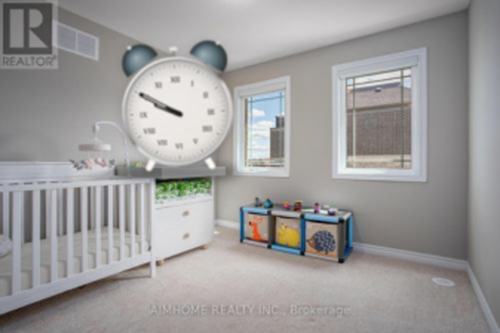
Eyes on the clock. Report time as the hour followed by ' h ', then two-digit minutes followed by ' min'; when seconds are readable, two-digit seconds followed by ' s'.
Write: 9 h 50 min
